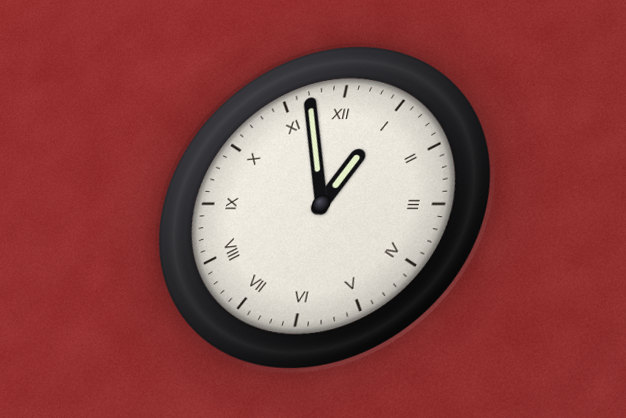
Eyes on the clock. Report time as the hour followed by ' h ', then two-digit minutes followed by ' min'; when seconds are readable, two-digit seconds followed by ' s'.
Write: 12 h 57 min
